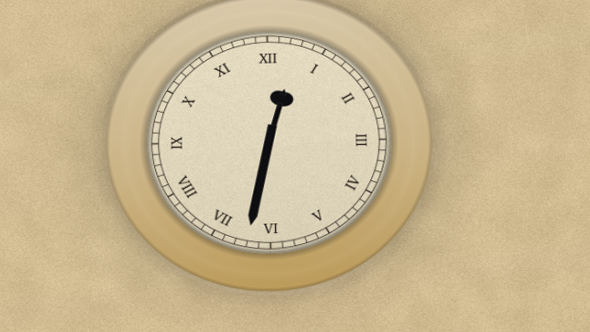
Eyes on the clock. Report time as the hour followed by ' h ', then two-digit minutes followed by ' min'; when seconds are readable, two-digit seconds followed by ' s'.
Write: 12 h 32 min
